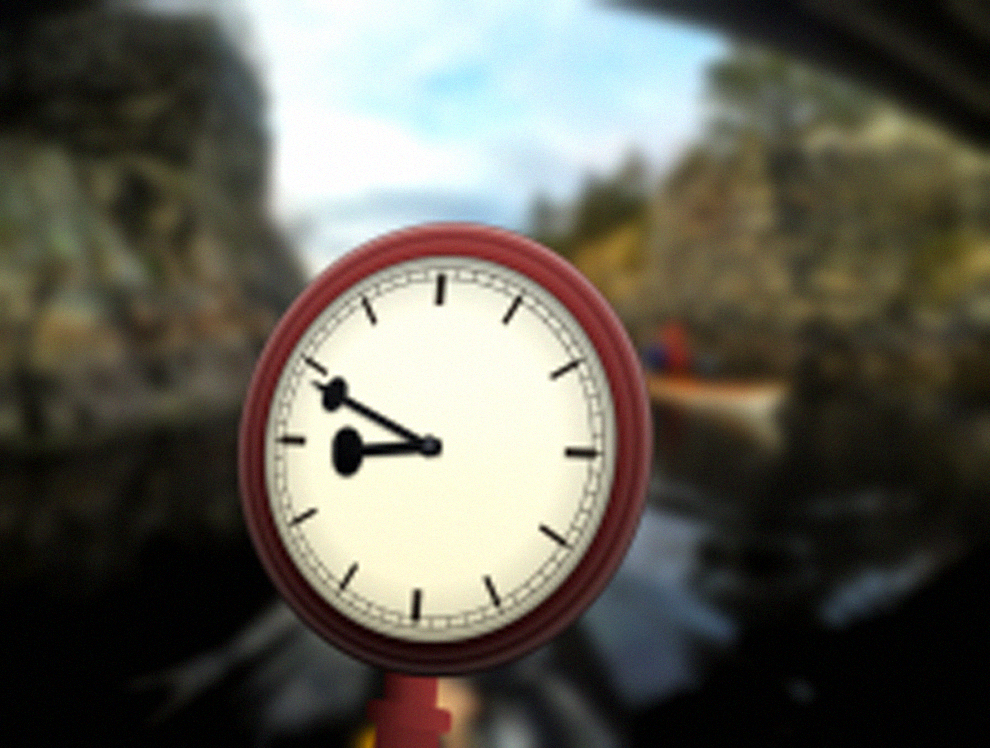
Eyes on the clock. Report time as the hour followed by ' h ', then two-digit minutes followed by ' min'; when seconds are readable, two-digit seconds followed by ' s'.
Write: 8 h 49 min
